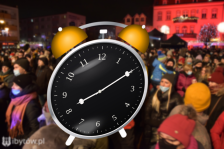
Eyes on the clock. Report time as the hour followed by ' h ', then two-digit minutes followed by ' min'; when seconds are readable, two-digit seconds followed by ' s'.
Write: 8 h 10 min
